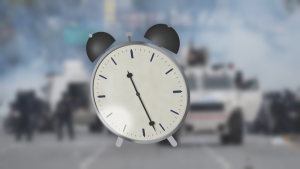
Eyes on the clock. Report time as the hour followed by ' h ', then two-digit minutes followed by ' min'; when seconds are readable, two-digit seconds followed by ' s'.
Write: 11 h 27 min
